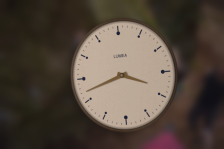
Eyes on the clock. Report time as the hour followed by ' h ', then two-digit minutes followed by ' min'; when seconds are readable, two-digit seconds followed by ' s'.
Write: 3 h 42 min
